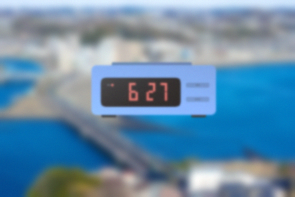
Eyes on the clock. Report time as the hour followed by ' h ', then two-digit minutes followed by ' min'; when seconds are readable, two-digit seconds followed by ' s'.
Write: 6 h 27 min
